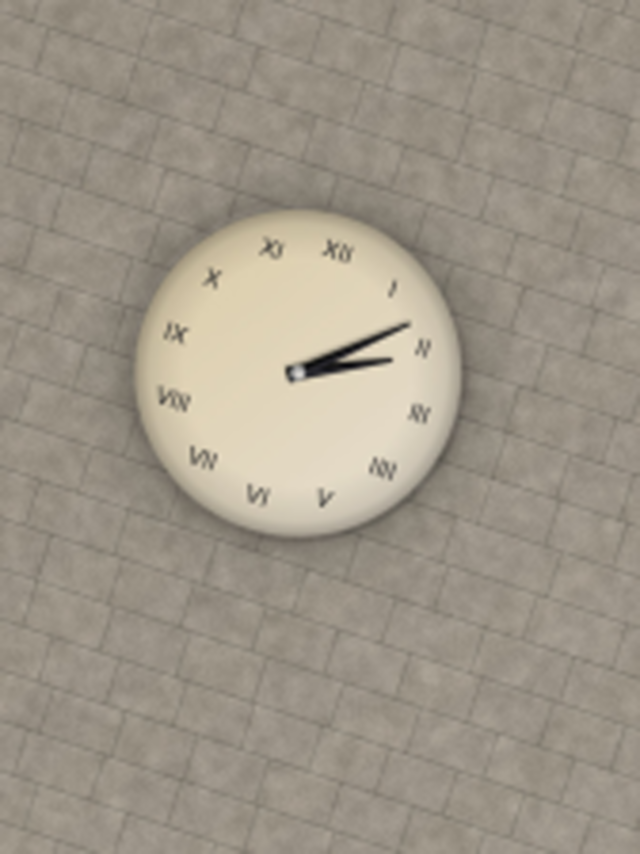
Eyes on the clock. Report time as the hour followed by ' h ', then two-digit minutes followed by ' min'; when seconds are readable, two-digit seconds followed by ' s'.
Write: 2 h 08 min
